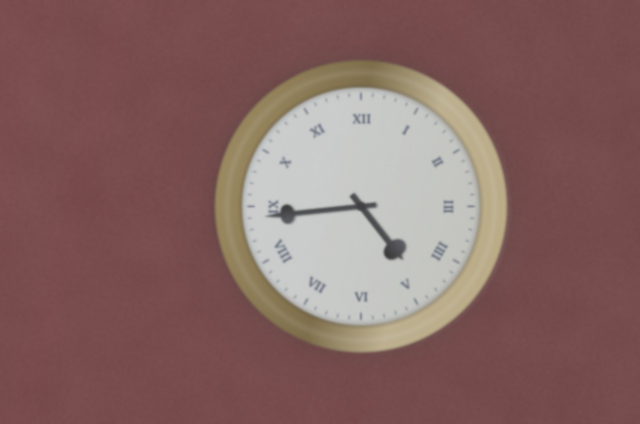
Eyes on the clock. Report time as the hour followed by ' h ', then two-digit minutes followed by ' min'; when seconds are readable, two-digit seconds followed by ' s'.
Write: 4 h 44 min
